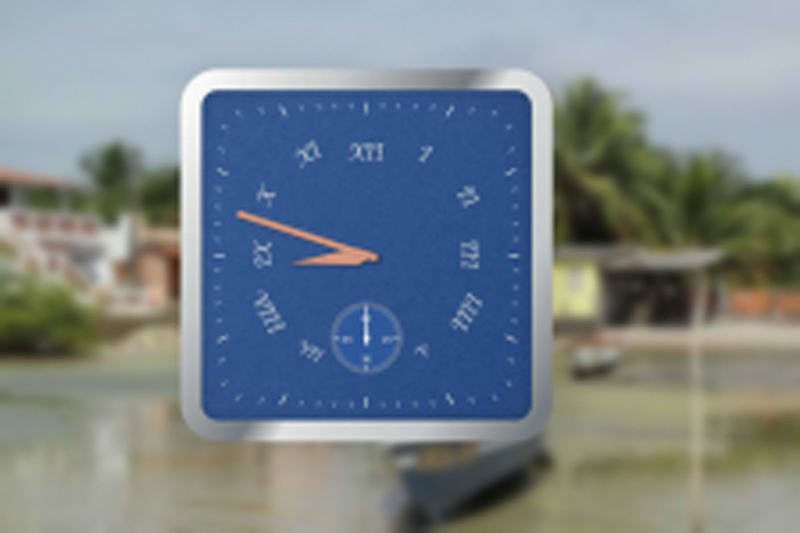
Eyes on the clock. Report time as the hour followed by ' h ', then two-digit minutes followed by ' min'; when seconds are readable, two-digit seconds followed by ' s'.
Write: 8 h 48 min
